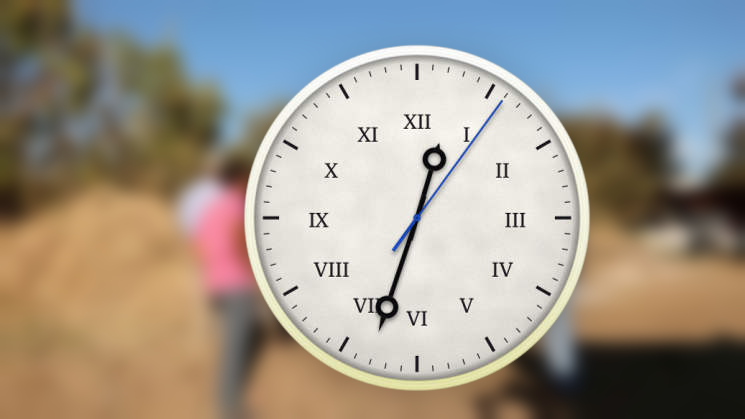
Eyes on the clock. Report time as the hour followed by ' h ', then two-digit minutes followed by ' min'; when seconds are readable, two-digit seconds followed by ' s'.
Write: 12 h 33 min 06 s
